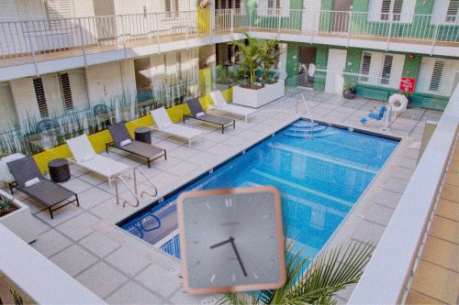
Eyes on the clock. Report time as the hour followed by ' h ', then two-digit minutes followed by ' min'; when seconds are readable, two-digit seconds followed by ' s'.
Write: 8 h 27 min
